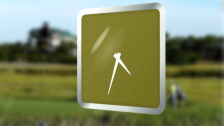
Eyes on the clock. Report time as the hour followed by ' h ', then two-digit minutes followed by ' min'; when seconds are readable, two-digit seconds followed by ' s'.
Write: 4 h 33 min
